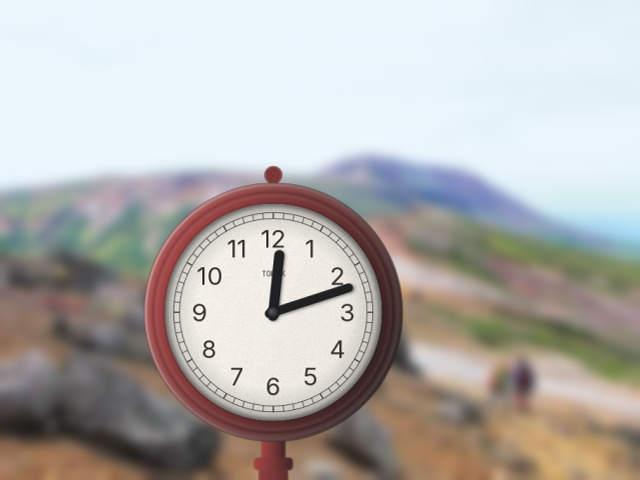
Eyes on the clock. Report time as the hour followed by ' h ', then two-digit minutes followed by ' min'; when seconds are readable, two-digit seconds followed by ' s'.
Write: 12 h 12 min
